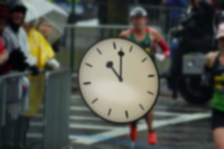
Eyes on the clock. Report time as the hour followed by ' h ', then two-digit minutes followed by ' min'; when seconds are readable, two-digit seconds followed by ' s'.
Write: 11 h 02 min
